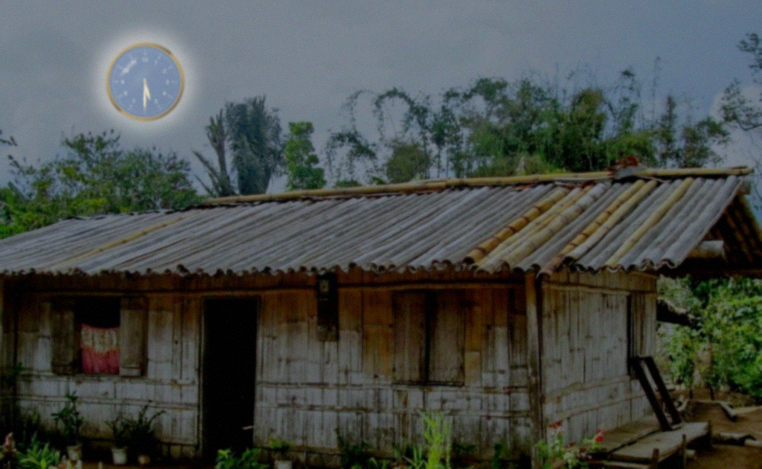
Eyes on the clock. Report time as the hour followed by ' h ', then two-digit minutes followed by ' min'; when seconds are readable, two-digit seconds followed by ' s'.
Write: 5 h 30 min
